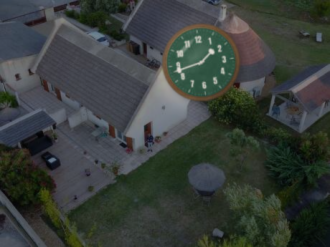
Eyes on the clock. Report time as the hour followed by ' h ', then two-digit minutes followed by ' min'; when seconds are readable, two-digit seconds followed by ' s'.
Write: 1 h 43 min
